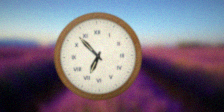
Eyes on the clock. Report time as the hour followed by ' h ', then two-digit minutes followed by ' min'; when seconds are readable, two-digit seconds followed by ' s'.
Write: 6 h 53 min
